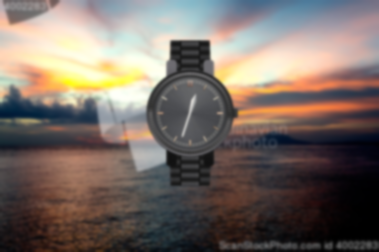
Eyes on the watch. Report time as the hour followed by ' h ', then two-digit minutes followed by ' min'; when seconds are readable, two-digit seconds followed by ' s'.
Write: 12 h 33 min
